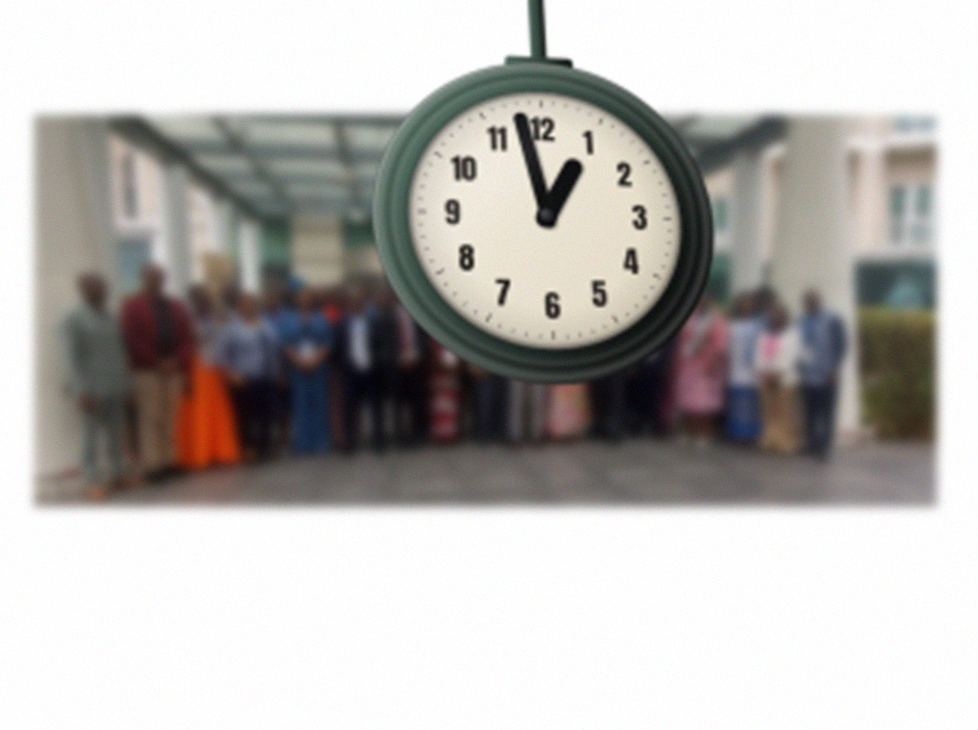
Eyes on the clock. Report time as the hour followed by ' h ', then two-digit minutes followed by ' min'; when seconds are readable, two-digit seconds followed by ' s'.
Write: 12 h 58 min
